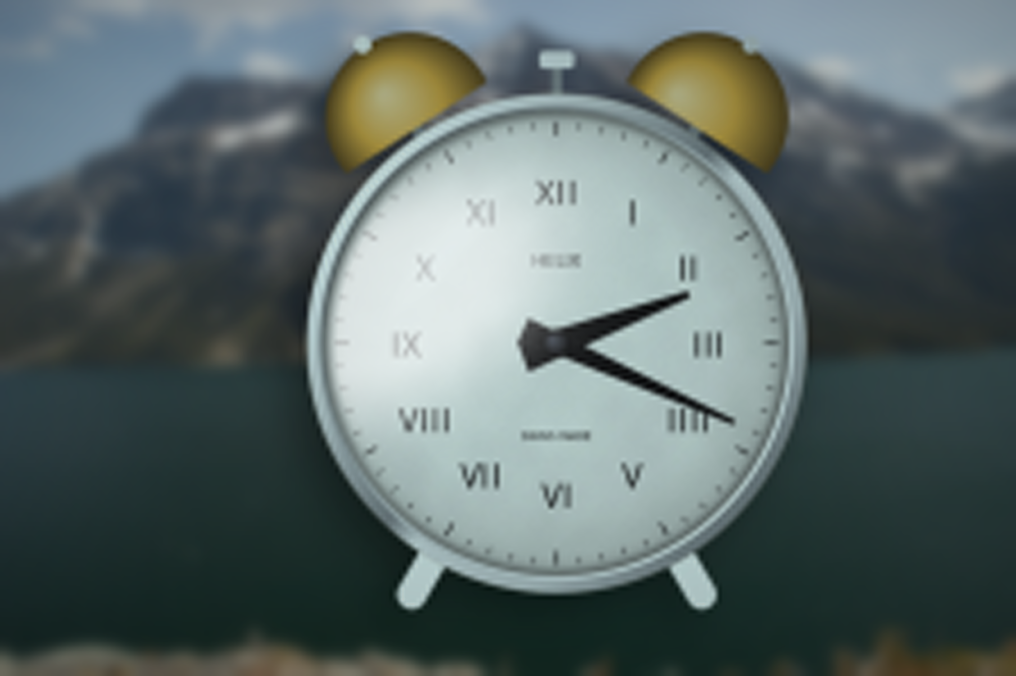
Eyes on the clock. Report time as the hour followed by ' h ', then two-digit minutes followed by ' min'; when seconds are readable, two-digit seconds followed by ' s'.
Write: 2 h 19 min
